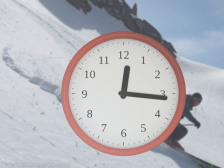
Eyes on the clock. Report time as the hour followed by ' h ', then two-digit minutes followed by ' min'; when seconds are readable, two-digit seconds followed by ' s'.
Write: 12 h 16 min
